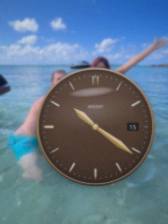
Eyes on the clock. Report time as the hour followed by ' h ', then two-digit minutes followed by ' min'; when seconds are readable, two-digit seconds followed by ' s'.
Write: 10 h 21 min
